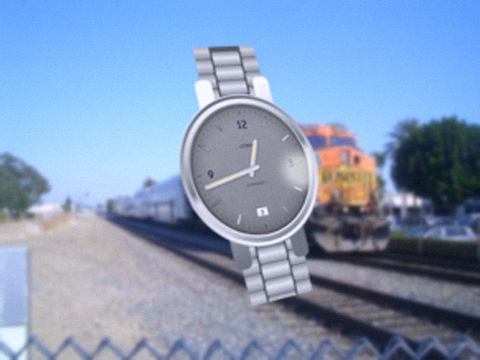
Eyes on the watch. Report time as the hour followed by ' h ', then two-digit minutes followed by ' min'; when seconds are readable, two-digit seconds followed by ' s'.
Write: 12 h 43 min
